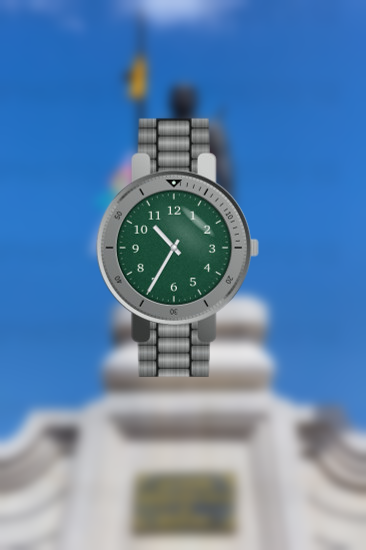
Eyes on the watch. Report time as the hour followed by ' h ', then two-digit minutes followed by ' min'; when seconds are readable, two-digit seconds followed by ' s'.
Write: 10 h 35 min
